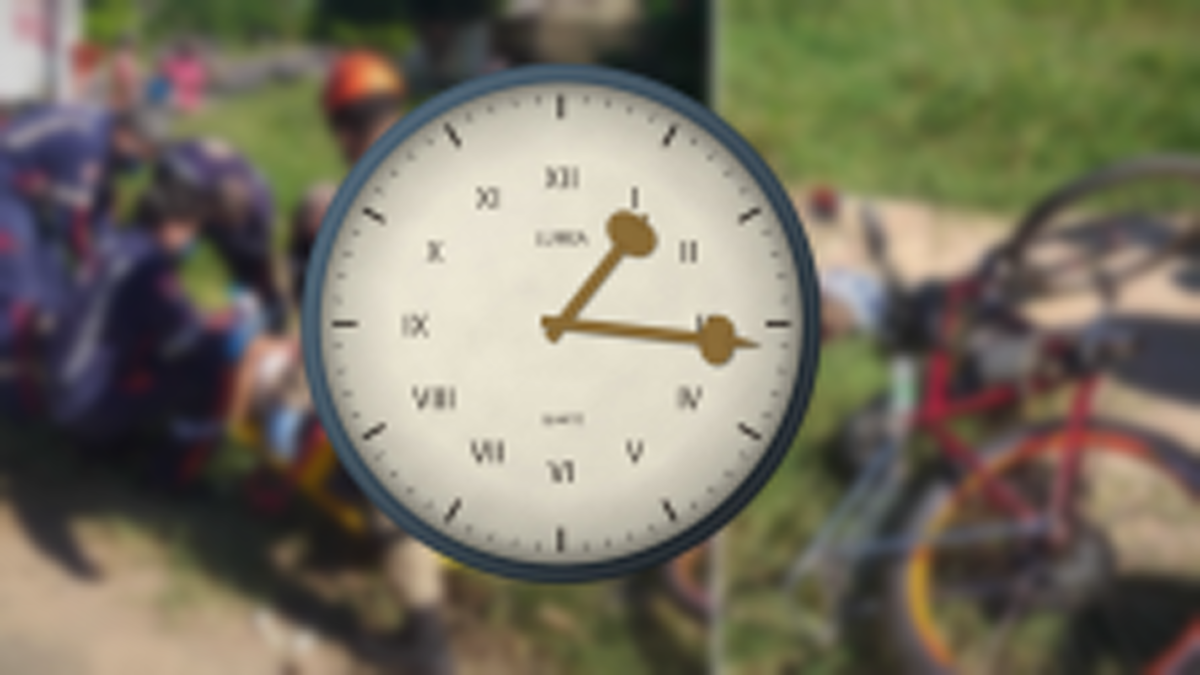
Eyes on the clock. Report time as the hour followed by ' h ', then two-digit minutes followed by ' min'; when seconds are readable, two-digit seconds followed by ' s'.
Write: 1 h 16 min
